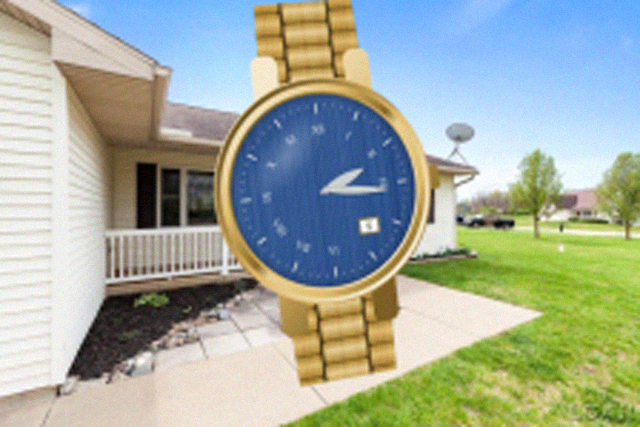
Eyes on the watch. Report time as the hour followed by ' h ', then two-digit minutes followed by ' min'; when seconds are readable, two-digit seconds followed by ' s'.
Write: 2 h 16 min
